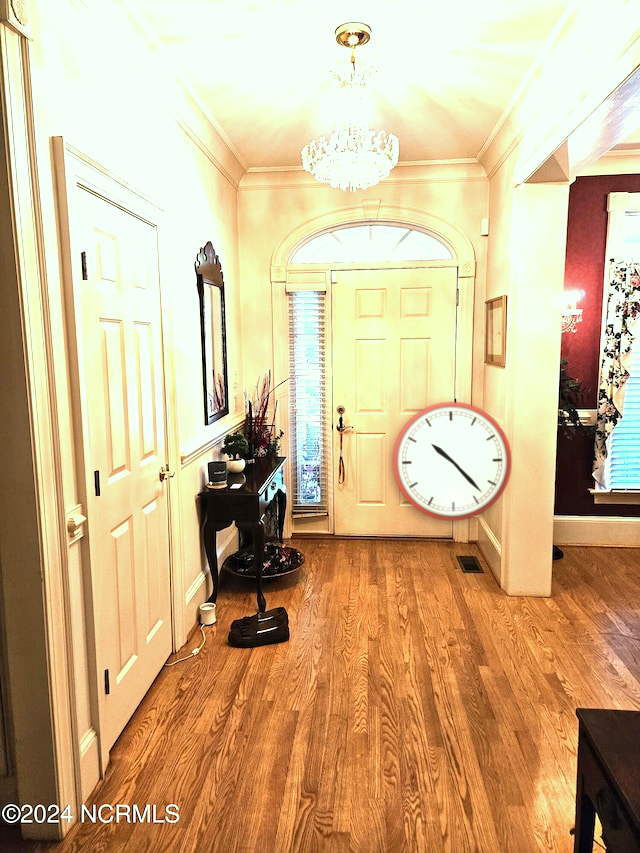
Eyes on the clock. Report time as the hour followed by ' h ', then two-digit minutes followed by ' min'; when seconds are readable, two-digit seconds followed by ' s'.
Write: 10 h 23 min
